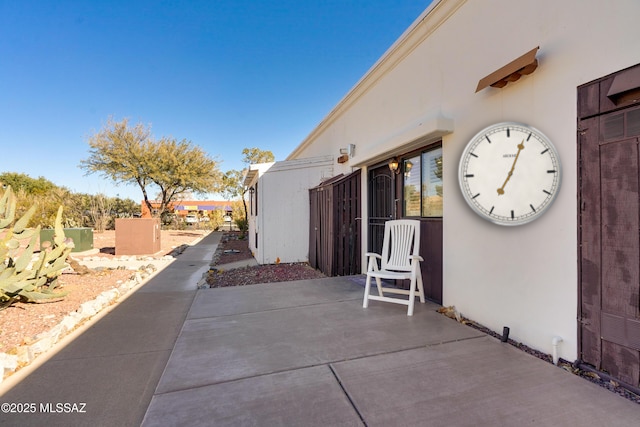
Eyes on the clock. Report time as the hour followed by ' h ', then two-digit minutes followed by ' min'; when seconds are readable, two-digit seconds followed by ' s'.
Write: 7 h 04 min
